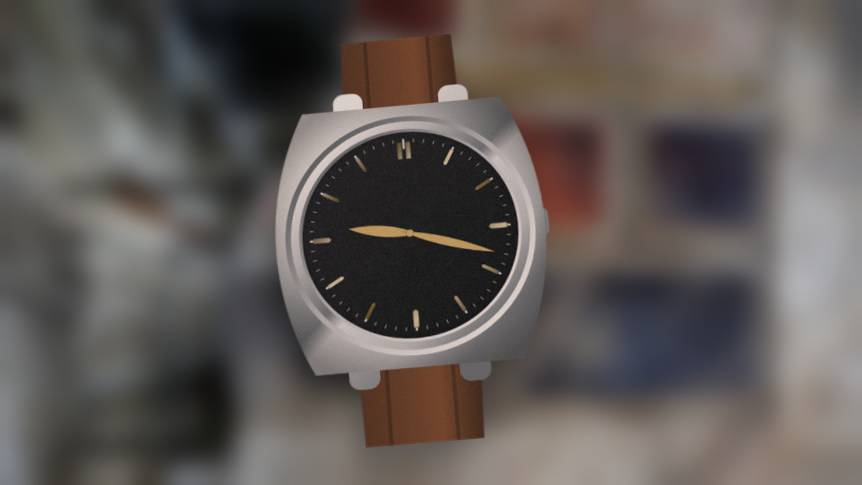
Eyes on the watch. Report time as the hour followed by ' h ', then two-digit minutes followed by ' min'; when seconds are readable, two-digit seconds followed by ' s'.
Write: 9 h 18 min
